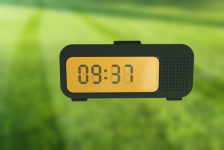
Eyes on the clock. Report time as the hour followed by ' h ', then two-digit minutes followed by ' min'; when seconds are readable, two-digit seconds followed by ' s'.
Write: 9 h 37 min
